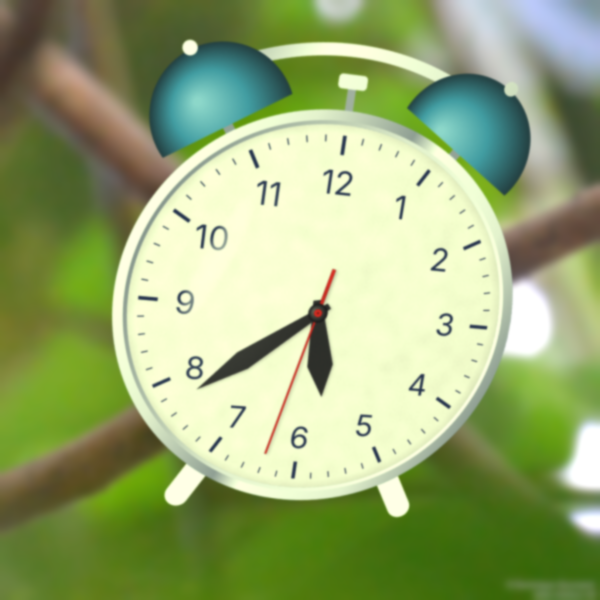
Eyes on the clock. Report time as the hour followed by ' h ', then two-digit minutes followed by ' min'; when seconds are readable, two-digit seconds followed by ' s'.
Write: 5 h 38 min 32 s
